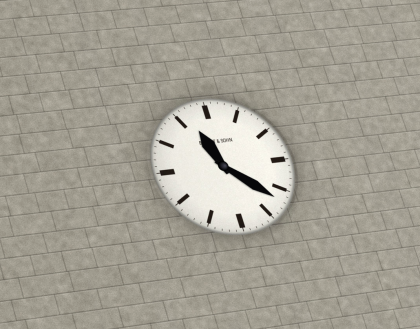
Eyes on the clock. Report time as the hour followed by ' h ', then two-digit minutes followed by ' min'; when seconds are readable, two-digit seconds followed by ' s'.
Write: 11 h 22 min
